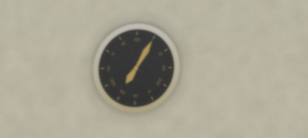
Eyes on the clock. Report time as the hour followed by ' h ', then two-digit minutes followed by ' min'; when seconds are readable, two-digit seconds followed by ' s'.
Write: 7 h 05 min
